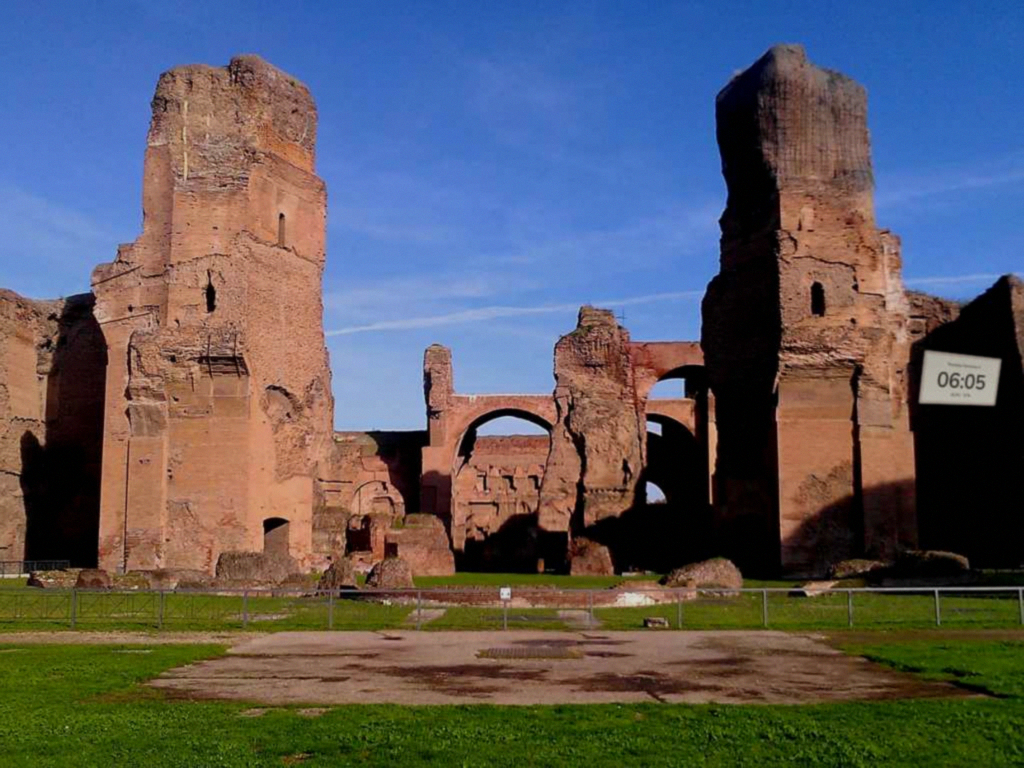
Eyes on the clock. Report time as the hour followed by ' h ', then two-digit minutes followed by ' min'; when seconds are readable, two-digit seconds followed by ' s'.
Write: 6 h 05 min
